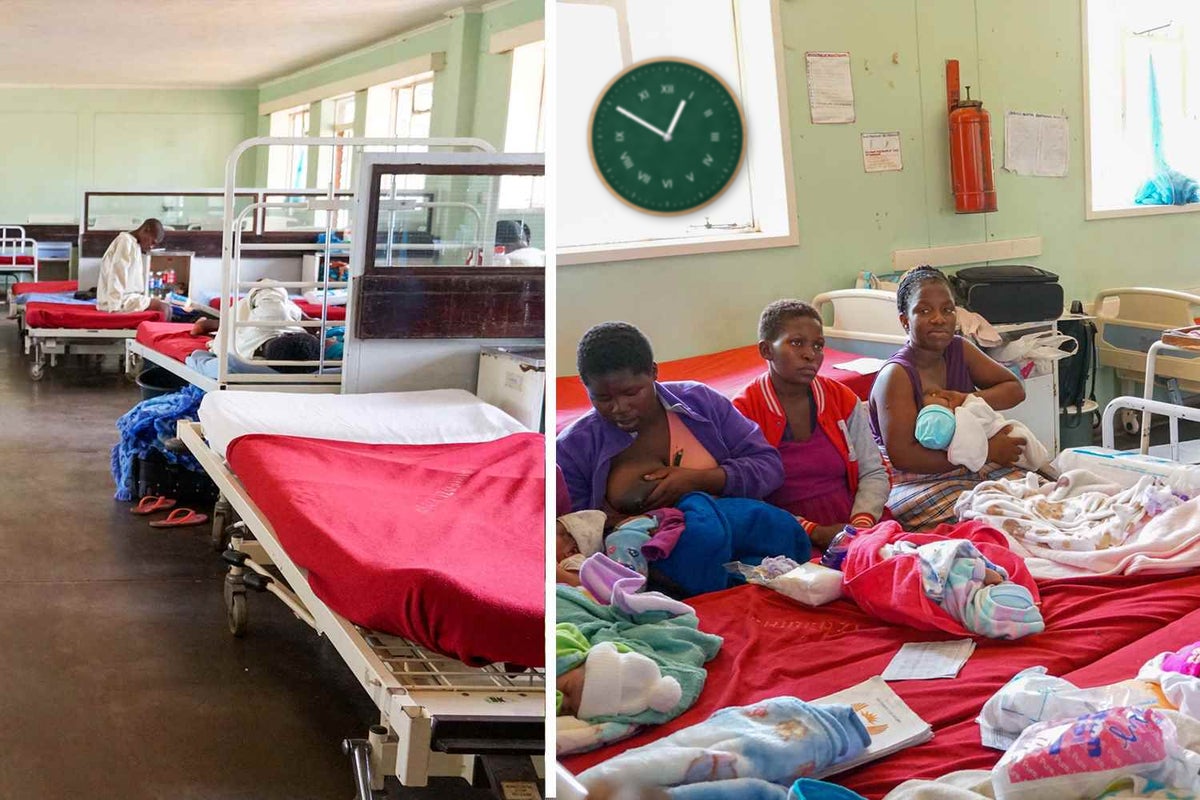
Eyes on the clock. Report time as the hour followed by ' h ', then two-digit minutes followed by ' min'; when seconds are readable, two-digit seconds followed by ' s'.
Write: 12 h 50 min
